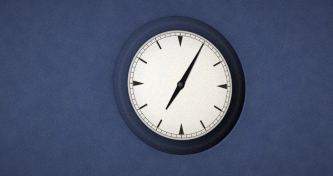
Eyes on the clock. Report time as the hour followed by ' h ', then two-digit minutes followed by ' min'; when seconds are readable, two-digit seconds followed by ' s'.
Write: 7 h 05 min
